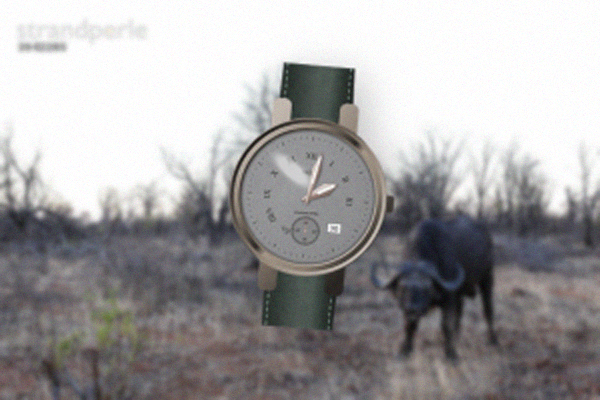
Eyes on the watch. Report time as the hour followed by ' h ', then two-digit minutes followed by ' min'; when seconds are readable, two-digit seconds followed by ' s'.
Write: 2 h 02 min
